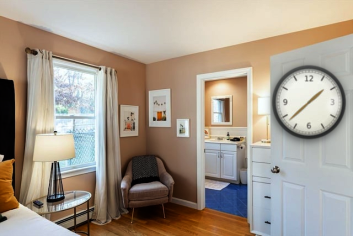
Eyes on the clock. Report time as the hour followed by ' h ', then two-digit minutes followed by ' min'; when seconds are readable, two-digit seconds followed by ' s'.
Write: 1 h 38 min
